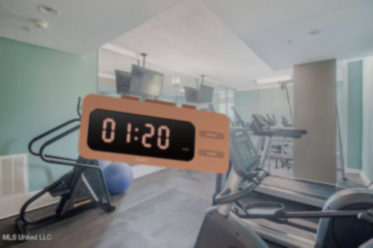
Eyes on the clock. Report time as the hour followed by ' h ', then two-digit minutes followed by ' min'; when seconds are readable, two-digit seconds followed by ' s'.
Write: 1 h 20 min
